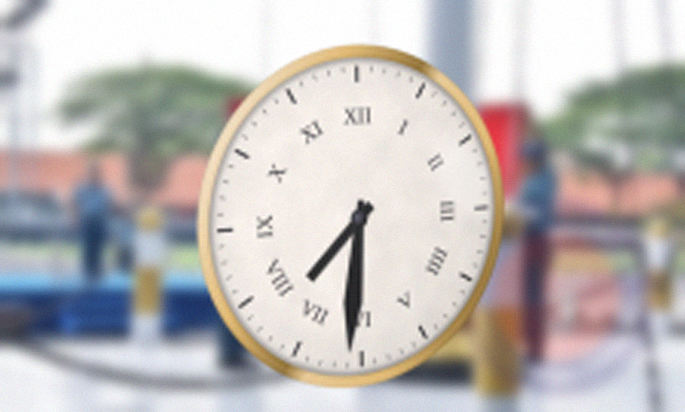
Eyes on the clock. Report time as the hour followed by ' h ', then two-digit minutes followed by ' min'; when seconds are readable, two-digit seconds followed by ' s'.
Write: 7 h 31 min
